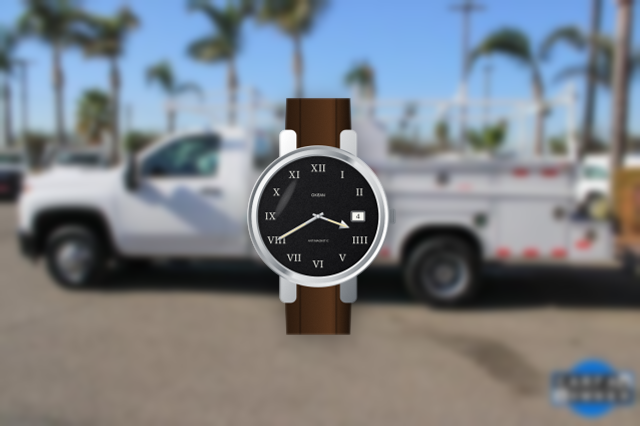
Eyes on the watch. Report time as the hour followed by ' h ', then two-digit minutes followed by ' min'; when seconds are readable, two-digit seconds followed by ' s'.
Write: 3 h 40 min
